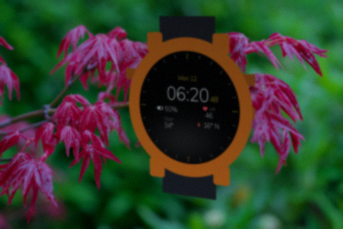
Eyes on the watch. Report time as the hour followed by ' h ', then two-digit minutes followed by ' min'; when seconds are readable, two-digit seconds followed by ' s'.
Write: 6 h 20 min
